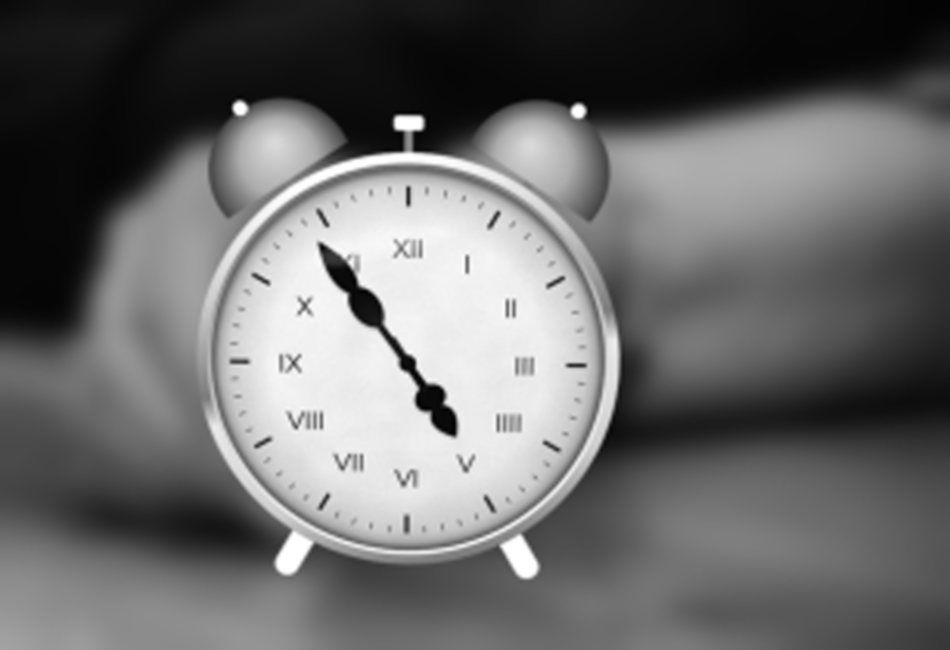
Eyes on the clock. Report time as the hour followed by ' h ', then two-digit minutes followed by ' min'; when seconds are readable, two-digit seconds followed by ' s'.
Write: 4 h 54 min
